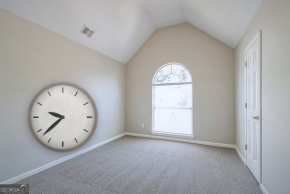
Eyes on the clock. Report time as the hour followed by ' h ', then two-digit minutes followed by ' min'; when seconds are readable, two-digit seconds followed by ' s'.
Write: 9 h 38 min
